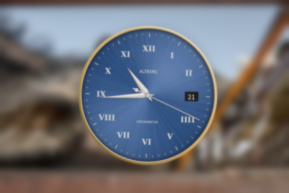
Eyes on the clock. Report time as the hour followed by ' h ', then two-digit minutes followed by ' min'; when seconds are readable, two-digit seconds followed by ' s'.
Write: 10 h 44 min 19 s
